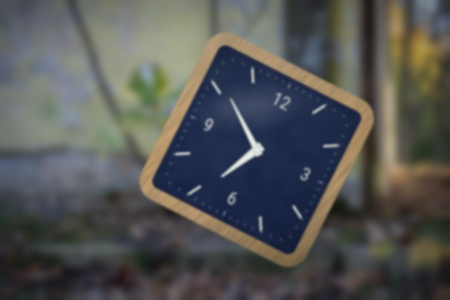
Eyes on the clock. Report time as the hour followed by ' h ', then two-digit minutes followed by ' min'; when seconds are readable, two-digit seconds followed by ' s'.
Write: 6 h 51 min
